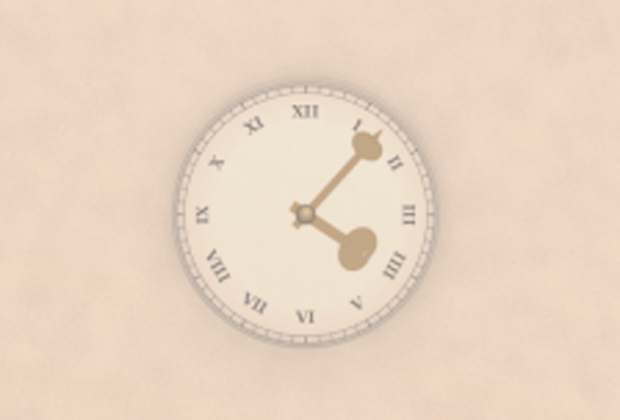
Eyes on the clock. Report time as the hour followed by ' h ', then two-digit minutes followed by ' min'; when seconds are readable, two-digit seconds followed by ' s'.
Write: 4 h 07 min
